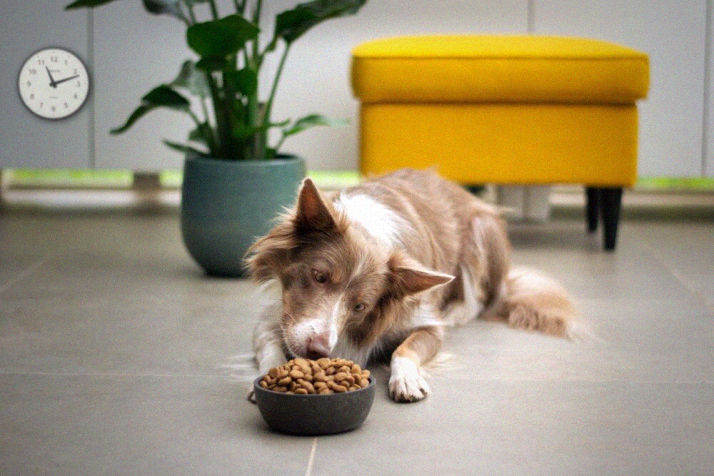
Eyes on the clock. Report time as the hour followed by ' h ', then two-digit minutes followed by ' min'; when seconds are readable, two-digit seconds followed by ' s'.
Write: 11 h 12 min
